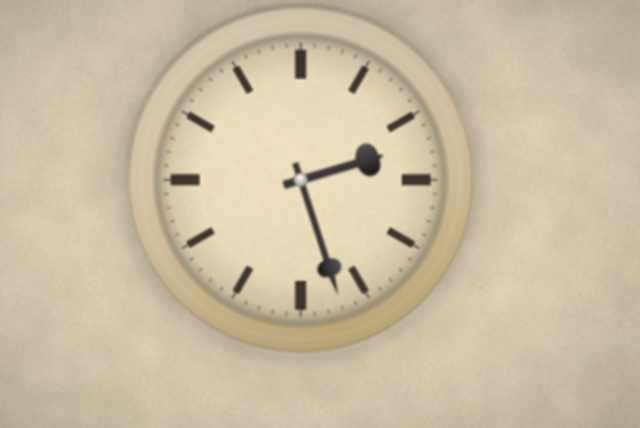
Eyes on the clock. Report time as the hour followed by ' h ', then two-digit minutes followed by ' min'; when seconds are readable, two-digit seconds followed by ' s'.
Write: 2 h 27 min
